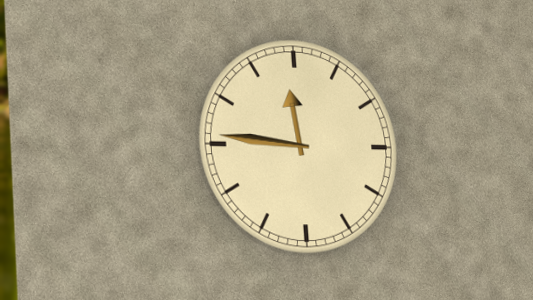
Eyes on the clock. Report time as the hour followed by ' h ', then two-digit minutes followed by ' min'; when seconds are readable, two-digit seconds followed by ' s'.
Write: 11 h 46 min
